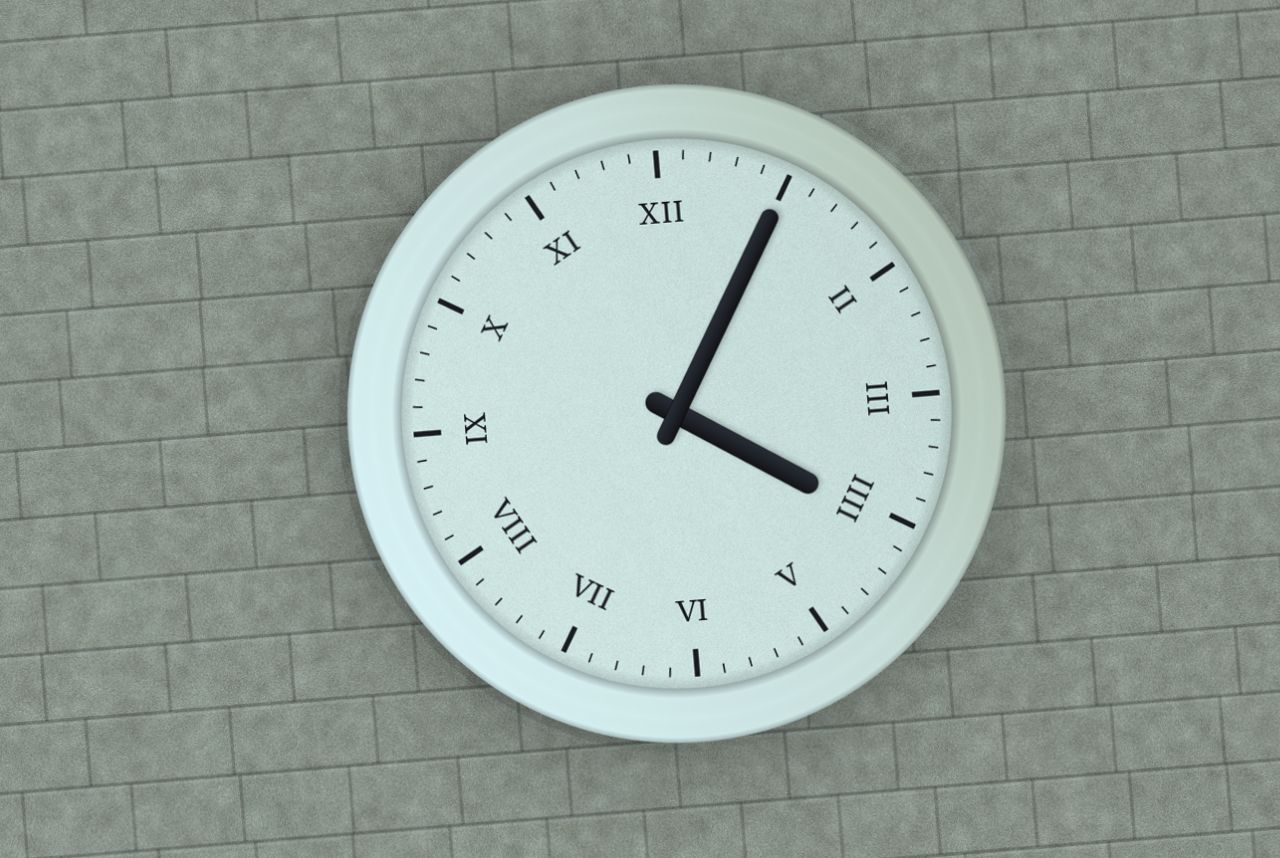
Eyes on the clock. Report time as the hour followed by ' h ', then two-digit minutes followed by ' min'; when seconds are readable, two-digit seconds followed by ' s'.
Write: 4 h 05 min
